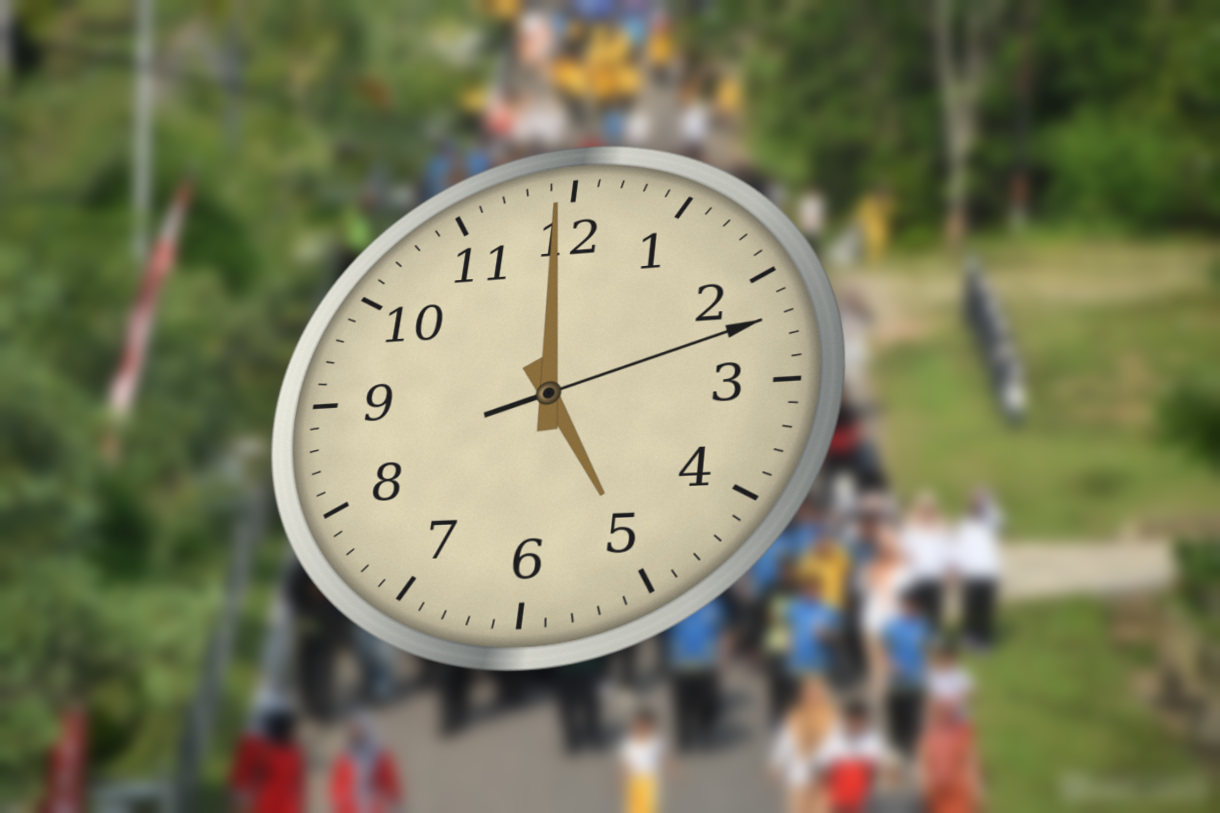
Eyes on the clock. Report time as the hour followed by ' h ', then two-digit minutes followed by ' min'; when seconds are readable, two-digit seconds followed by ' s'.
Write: 4 h 59 min 12 s
